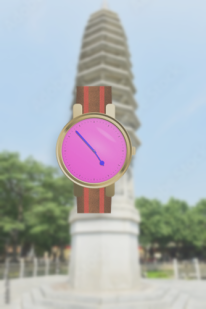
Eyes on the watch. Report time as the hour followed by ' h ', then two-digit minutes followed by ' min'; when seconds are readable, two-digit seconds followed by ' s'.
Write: 4 h 53 min
